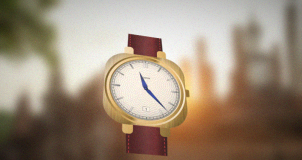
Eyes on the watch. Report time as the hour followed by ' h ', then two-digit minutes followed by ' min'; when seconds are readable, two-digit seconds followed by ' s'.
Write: 11 h 23 min
